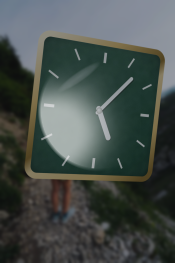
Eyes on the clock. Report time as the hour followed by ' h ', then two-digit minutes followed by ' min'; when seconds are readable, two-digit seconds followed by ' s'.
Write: 5 h 07 min
